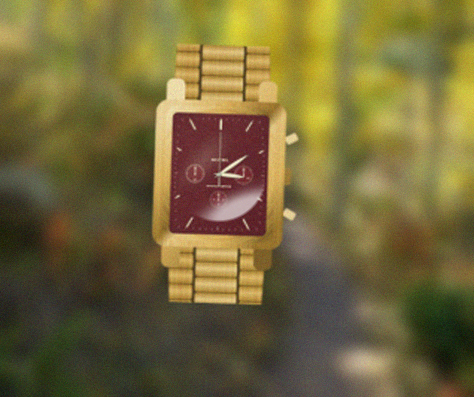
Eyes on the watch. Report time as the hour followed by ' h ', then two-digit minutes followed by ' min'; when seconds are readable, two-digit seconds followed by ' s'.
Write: 3 h 09 min
